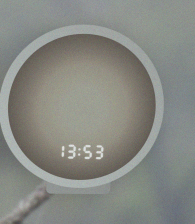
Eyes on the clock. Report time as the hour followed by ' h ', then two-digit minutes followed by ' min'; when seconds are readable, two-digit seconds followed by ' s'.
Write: 13 h 53 min
